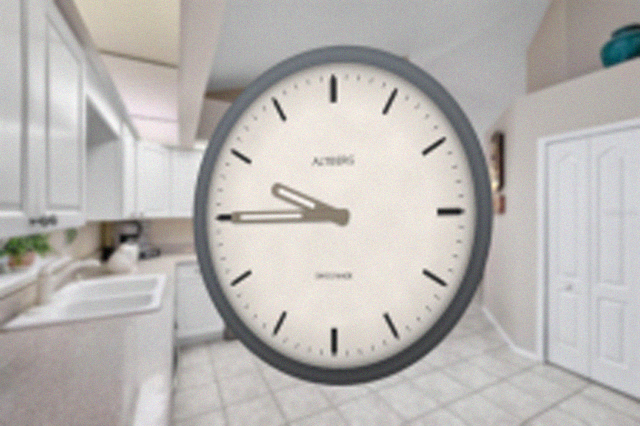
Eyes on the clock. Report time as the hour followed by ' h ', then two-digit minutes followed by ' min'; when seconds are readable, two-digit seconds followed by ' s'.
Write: 9 h 45 min
